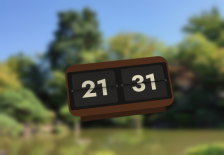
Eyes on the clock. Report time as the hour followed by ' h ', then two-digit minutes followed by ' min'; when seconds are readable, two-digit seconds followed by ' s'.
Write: 21 h 31 min
